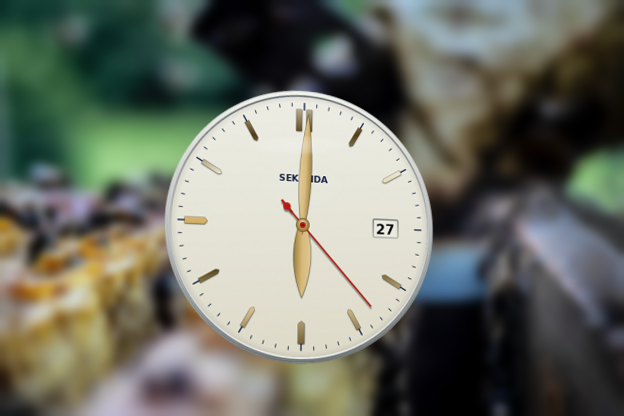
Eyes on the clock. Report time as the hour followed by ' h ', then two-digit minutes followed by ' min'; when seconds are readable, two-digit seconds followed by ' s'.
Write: 6 h 00 min 23 s
